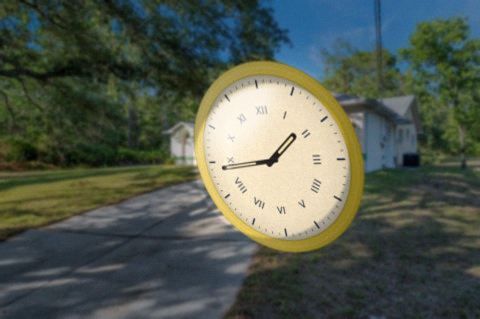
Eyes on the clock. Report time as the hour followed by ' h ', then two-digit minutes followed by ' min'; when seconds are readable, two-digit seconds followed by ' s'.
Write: 1 h 44 min
